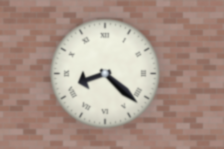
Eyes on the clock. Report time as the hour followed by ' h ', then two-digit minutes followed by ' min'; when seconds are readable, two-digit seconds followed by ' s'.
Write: 8 h 22 min
